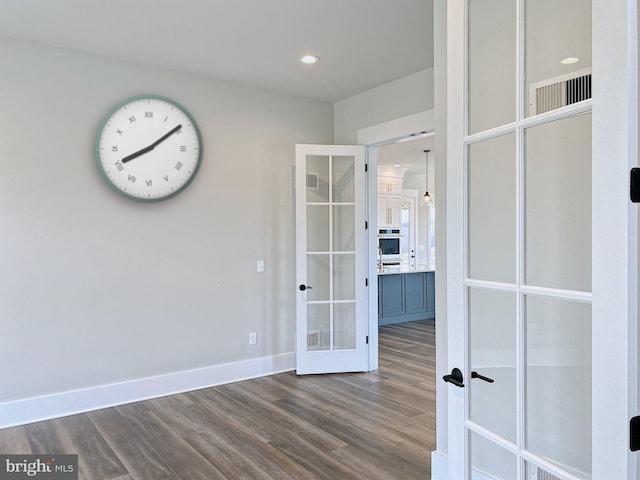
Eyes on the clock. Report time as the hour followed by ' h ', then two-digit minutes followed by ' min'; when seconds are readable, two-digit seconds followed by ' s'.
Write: 8 h 09 min
